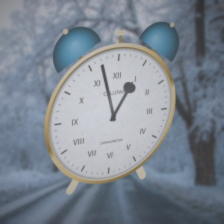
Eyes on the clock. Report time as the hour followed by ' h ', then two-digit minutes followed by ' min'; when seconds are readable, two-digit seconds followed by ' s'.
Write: 12 h 57 min
